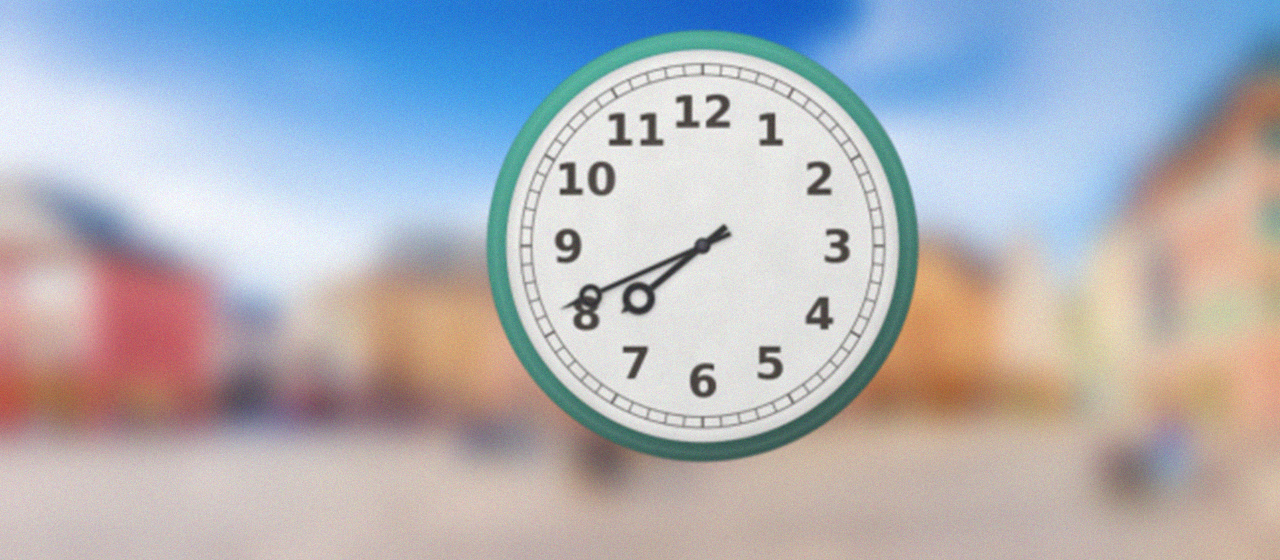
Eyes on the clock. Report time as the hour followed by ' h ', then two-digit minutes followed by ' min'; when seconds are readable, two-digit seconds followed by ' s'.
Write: 7 h 41 min
